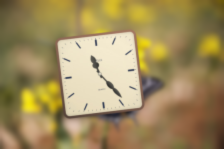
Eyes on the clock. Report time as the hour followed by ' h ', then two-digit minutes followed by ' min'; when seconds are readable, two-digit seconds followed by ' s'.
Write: 11 h 24 min
